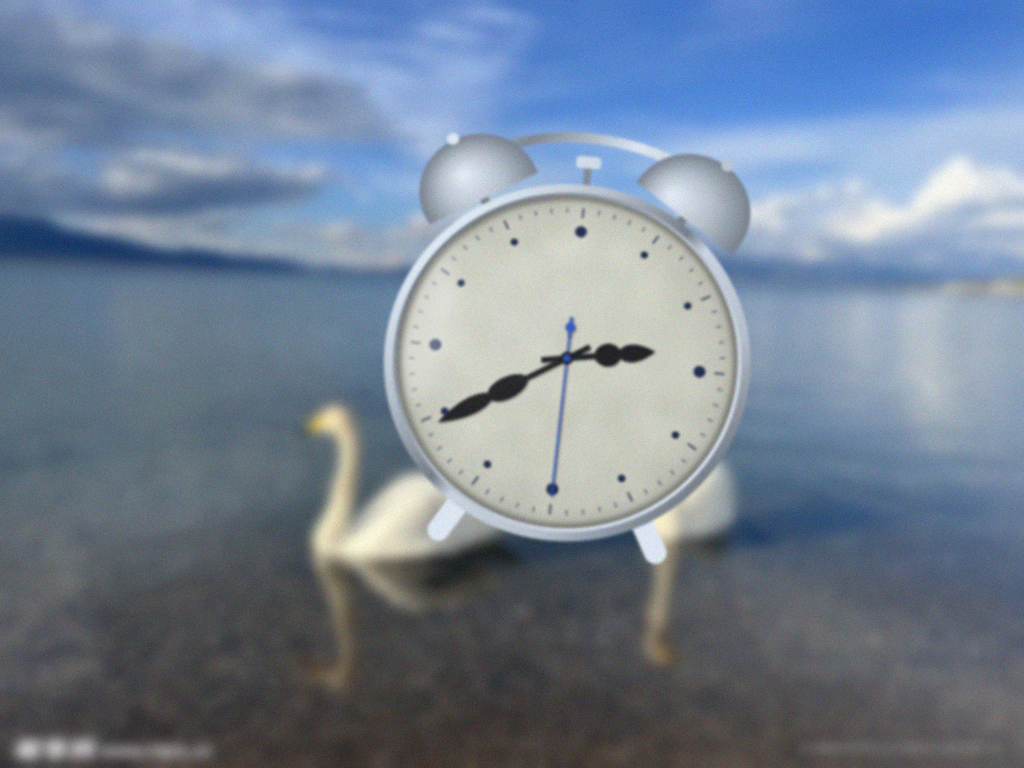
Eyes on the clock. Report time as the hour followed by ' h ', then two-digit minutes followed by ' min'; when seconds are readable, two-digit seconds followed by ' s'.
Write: 2 h 39 min 30 s
